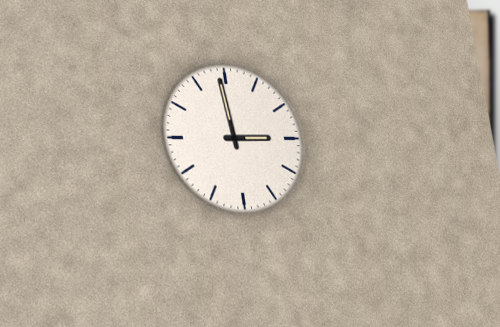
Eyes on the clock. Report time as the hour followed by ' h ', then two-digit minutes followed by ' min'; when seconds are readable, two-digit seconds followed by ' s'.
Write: 2 h 59 min
